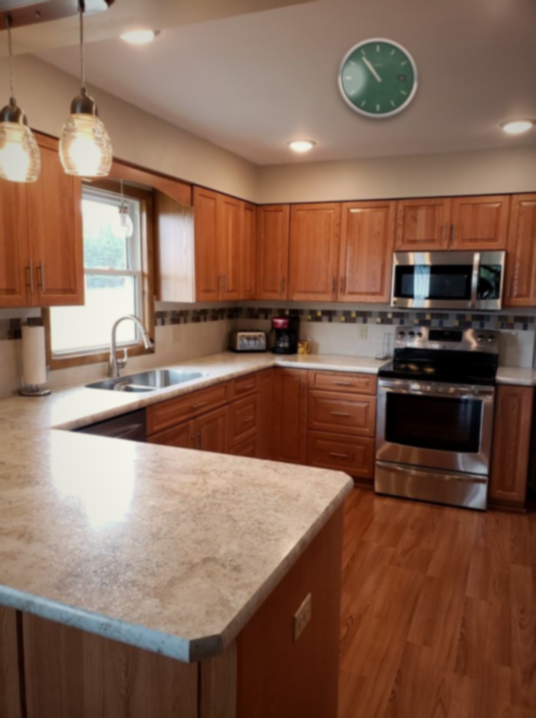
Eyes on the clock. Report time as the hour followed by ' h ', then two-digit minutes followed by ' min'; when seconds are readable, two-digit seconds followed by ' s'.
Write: 10 h 54 min
